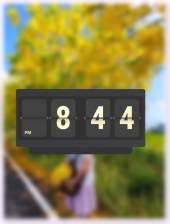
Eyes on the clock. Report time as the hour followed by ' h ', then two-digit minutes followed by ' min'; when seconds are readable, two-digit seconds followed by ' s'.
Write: 8 h 44 min
